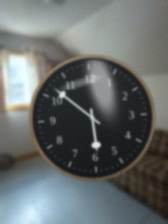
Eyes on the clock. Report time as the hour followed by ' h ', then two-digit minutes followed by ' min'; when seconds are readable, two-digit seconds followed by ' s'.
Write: 5 h 52 min
